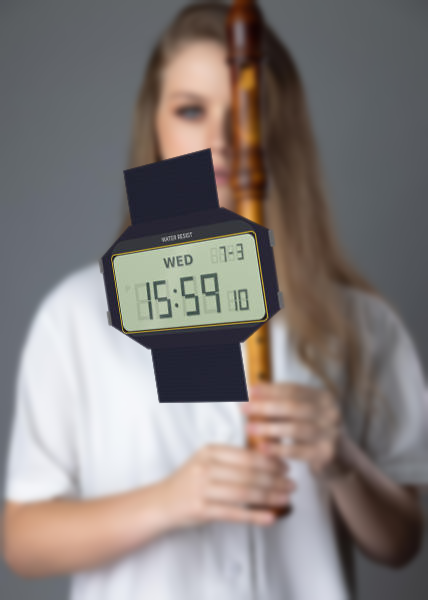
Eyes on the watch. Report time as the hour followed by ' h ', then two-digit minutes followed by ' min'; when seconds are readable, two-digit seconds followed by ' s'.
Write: 15 h 59 min 10 s
